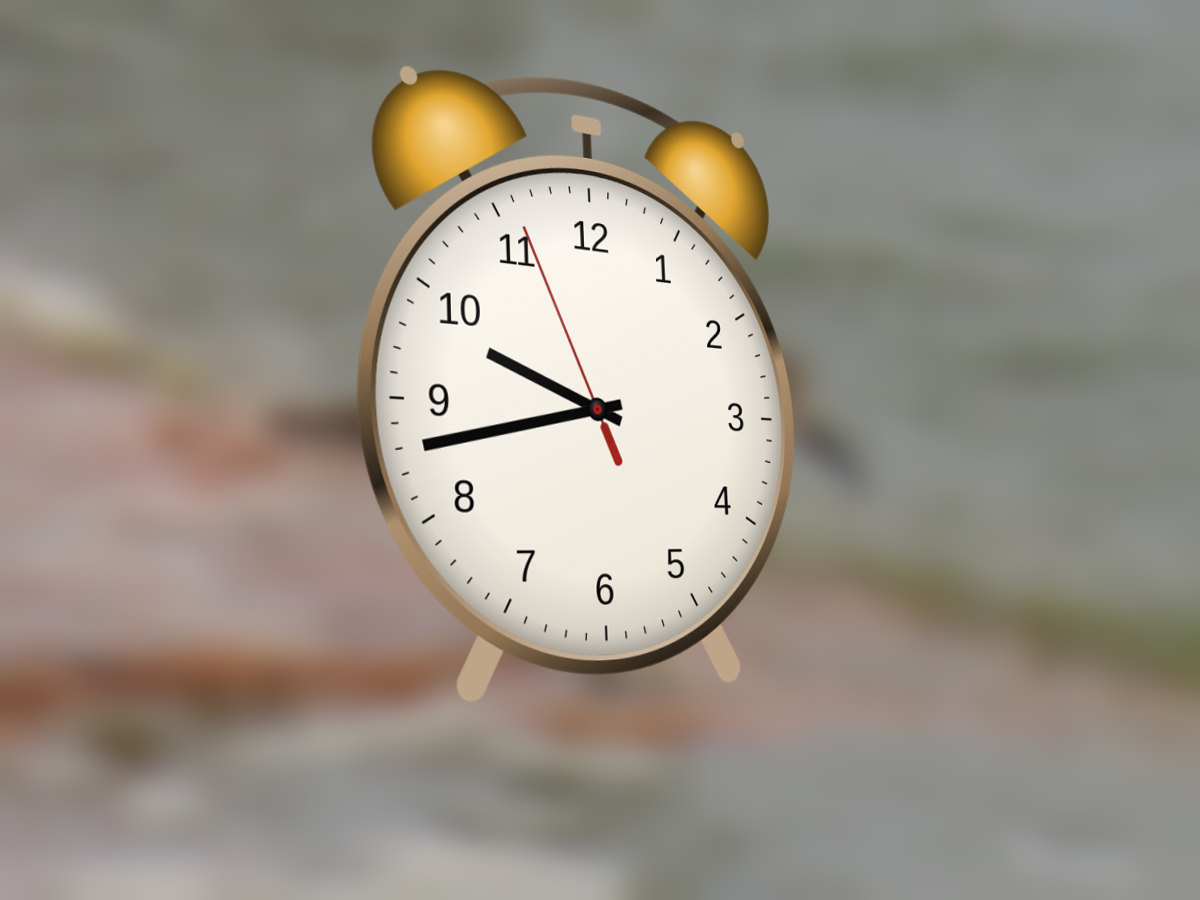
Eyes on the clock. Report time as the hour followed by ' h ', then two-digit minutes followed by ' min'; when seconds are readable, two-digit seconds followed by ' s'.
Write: 9 h 42 min 56 s
